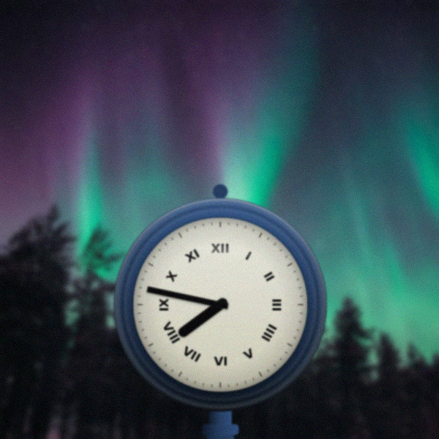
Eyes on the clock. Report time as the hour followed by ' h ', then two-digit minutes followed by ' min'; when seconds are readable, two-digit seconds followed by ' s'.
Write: 7 h 47 min
